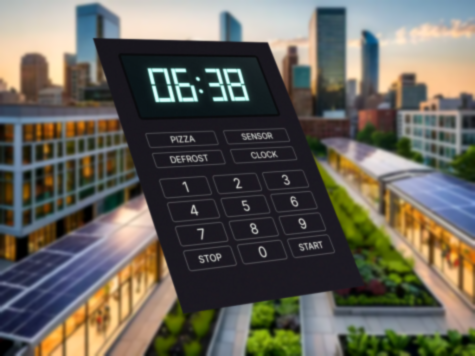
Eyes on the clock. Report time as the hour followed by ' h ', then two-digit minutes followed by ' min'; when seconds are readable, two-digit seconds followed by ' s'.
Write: 6 h 38 min
